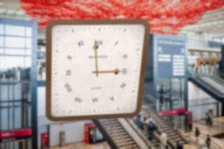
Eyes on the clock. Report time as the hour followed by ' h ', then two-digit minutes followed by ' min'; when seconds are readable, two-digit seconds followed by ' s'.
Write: 2 h 59 min
